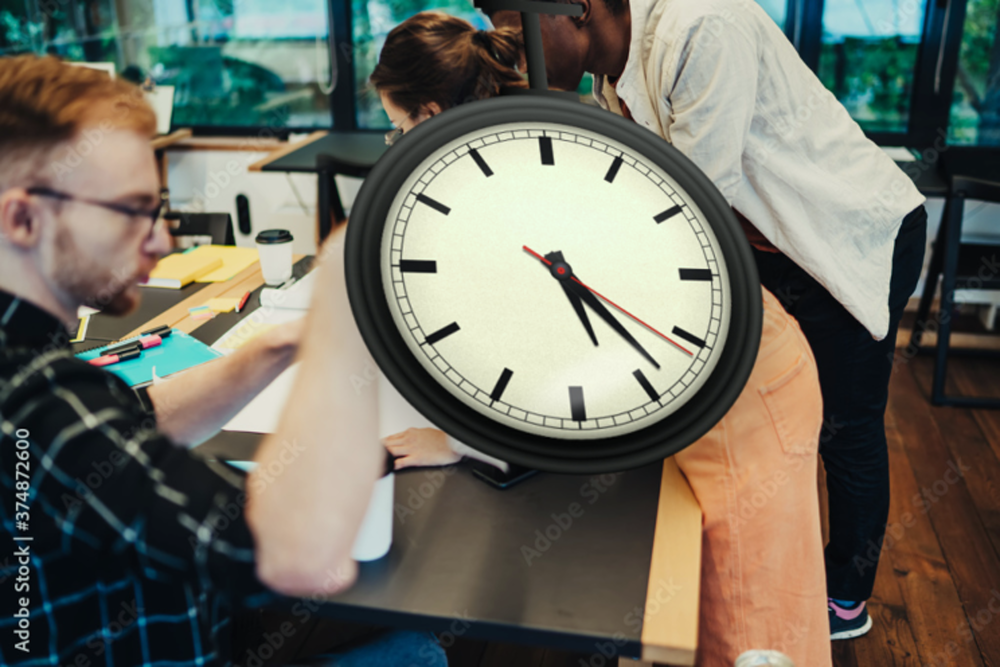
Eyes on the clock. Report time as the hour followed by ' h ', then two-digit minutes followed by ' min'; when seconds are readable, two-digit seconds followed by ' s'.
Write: 5 h 23 min 21 s
